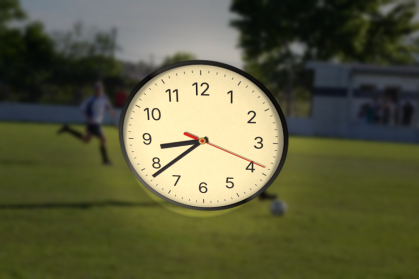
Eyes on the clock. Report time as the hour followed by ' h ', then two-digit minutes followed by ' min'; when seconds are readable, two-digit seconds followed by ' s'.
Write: 8 h 38 min 19 s
